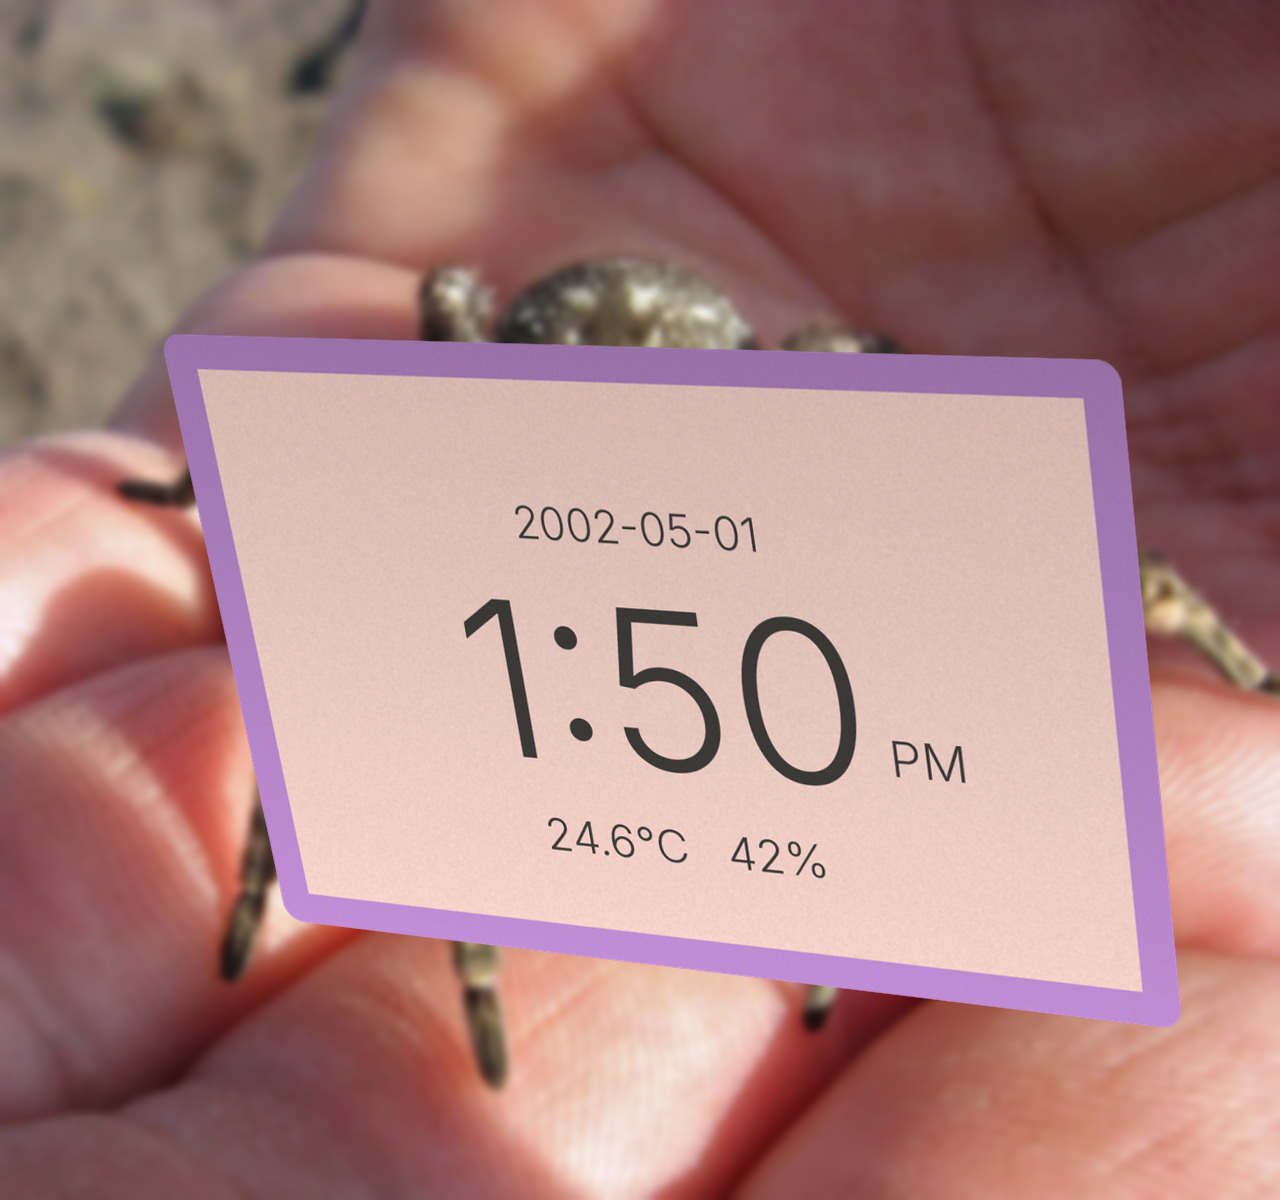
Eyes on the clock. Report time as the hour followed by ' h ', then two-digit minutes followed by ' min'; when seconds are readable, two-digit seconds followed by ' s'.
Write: 1 h 50 min
